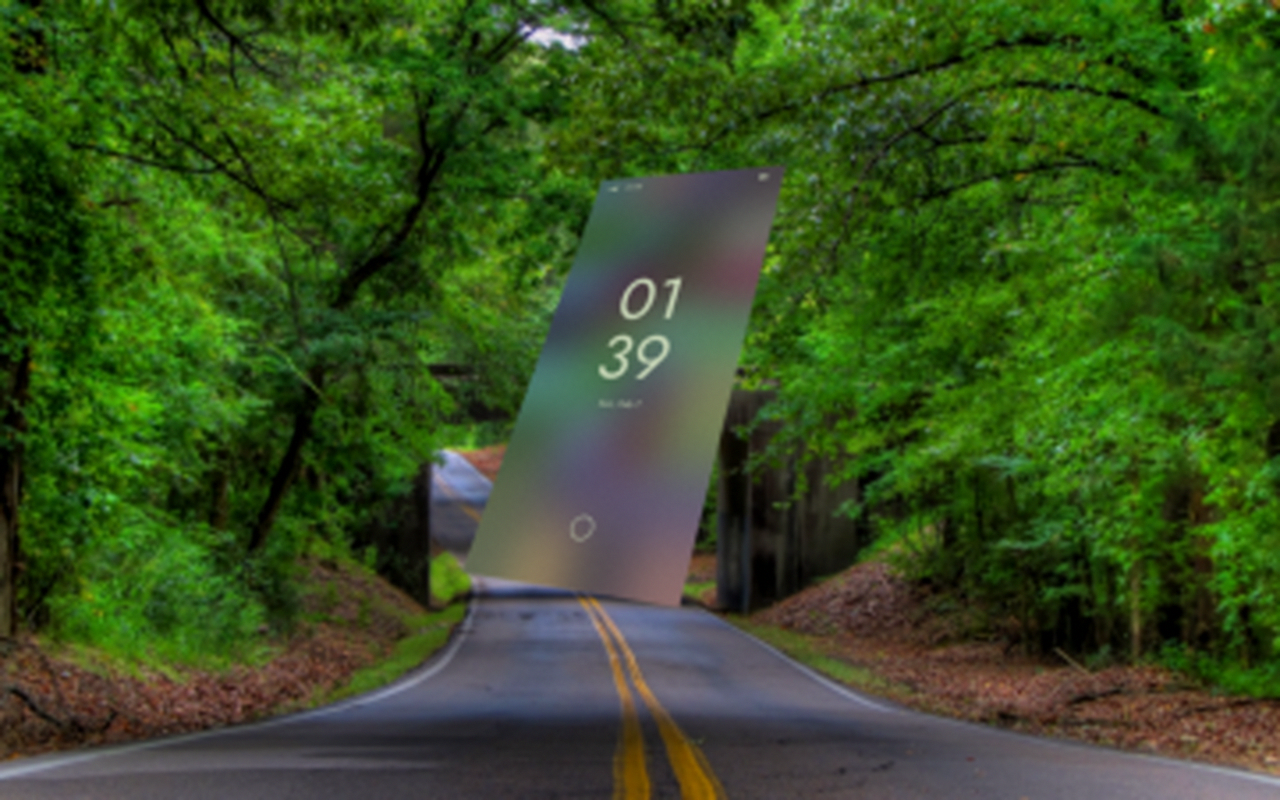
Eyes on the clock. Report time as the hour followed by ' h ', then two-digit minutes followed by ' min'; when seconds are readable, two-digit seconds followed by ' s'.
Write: 1 h 39 min
